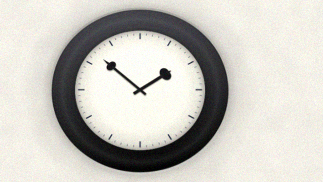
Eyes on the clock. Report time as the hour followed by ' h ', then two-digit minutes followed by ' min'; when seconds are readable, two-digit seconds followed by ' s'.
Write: 1 h 52 min
